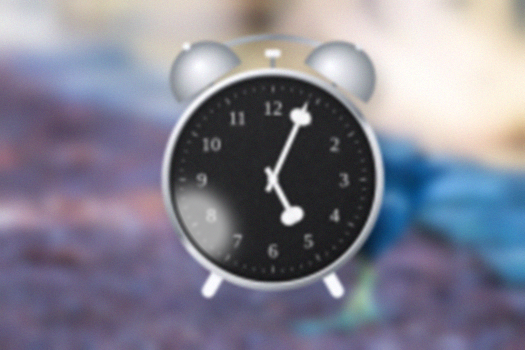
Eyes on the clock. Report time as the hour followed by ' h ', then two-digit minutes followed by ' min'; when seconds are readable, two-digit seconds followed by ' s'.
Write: 5 h 04 min
